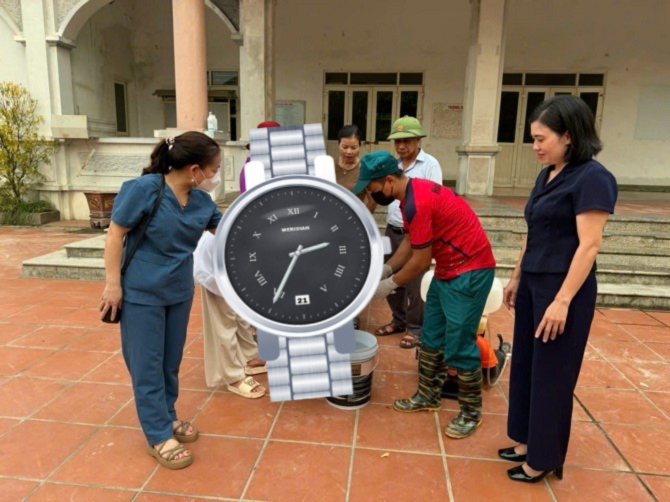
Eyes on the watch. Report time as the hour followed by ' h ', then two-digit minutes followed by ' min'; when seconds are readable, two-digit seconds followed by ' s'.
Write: 2 h 35 min
